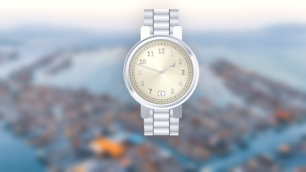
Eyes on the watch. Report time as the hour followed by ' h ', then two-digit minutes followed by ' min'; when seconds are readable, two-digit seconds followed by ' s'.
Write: 1 h 48 min
